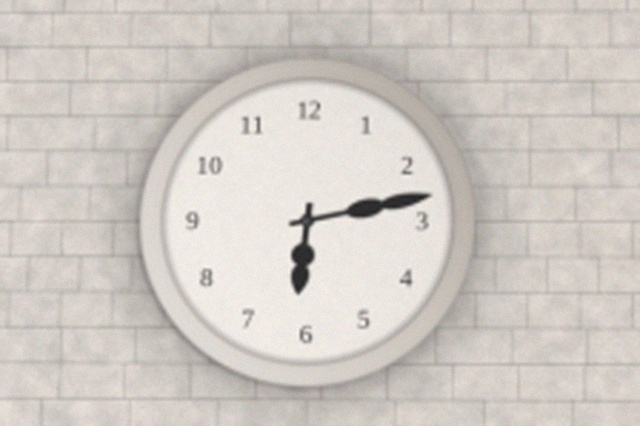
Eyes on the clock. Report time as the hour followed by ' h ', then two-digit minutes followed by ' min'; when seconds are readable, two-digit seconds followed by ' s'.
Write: 6 h 13 min
